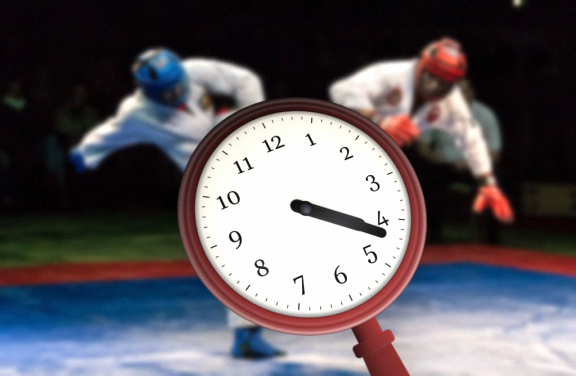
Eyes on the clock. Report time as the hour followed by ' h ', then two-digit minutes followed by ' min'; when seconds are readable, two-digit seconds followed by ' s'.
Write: 4 h 22 min
